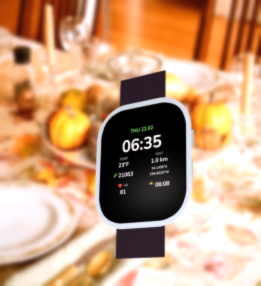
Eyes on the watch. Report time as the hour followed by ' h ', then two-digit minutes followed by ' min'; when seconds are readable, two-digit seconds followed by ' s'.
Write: 6 h 35 min
